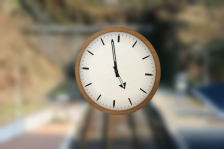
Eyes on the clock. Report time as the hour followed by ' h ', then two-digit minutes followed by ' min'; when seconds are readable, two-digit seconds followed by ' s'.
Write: 4 h 58 min
